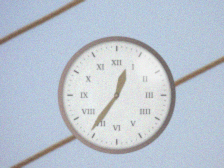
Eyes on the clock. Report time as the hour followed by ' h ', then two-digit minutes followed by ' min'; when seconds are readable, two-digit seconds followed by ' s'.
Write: 12 h 36 min
